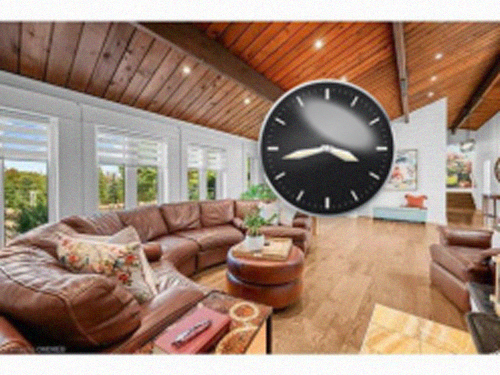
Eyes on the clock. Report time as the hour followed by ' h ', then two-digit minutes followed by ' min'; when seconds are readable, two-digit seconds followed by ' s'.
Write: 3 h 43 min
